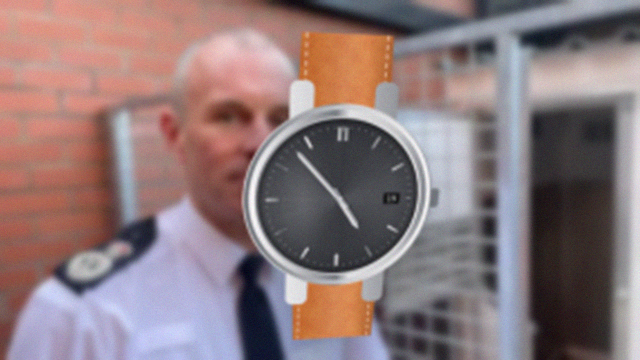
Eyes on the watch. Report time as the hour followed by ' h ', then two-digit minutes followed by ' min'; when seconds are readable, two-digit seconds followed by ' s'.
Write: 4 h 53 min
